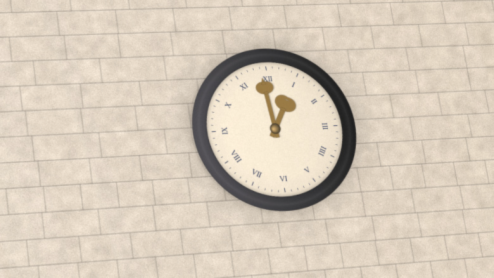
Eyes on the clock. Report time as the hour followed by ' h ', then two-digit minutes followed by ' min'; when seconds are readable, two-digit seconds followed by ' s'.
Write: 12 h 59 min
